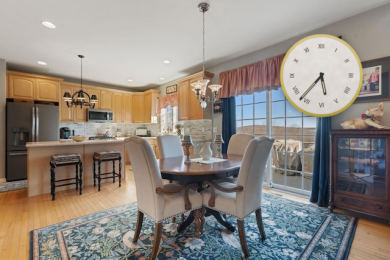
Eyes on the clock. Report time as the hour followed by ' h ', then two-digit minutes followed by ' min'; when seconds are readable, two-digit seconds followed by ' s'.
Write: 5 h 37 min
